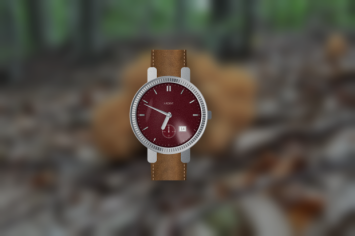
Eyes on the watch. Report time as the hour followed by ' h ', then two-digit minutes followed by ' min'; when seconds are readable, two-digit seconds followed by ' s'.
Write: 6 h 49 min
